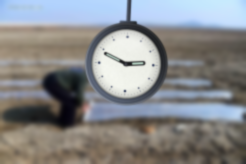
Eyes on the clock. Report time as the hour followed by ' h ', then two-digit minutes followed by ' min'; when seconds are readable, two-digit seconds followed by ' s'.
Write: 2 h 49 min
